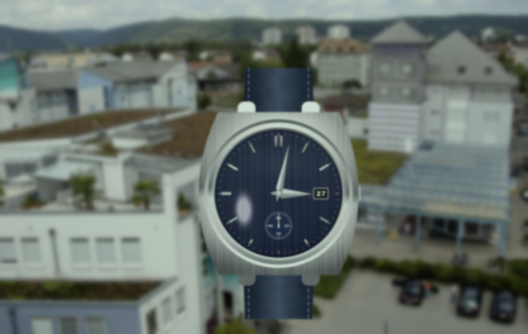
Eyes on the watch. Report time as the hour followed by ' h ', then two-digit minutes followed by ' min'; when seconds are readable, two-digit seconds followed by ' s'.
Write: 3 h 02 min
